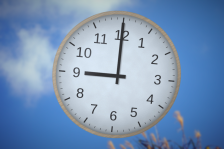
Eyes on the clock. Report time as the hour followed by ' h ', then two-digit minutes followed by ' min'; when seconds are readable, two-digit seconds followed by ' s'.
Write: 9 h 00 min
